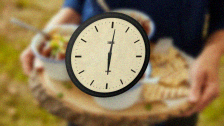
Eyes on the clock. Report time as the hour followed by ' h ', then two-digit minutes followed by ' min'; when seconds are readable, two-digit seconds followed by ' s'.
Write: 6 h 01 min
